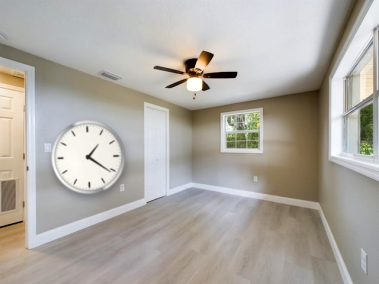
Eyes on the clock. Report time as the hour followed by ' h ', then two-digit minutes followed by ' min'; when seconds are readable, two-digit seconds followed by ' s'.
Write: 1 h 21 min
